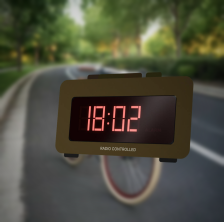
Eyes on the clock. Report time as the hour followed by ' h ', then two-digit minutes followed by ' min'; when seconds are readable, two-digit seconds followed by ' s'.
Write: 18 h 02 min
